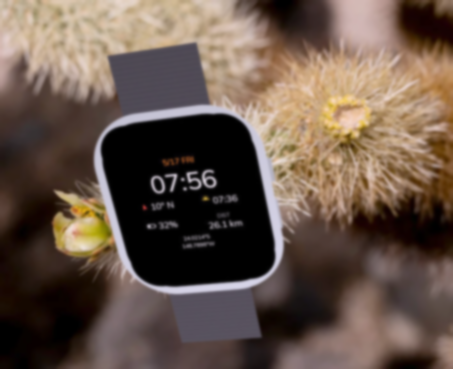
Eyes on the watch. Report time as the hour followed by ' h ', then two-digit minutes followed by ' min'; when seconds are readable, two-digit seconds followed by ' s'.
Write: 7 h 56 min
